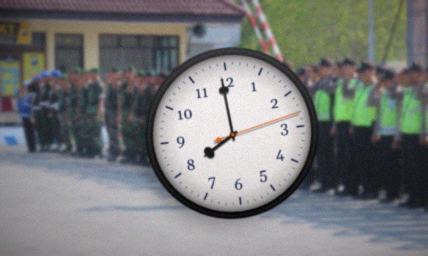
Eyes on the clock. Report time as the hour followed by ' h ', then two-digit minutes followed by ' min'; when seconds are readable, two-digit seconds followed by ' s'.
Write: 7 h 59 min 13 s
